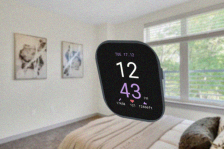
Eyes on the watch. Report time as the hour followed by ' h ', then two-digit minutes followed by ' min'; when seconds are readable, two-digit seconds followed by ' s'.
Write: 12 h 43 min
